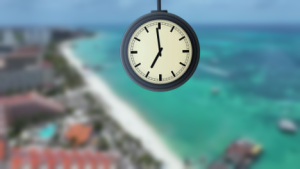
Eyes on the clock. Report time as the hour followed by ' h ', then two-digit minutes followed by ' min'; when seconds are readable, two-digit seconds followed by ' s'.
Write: 6 h 59 min
